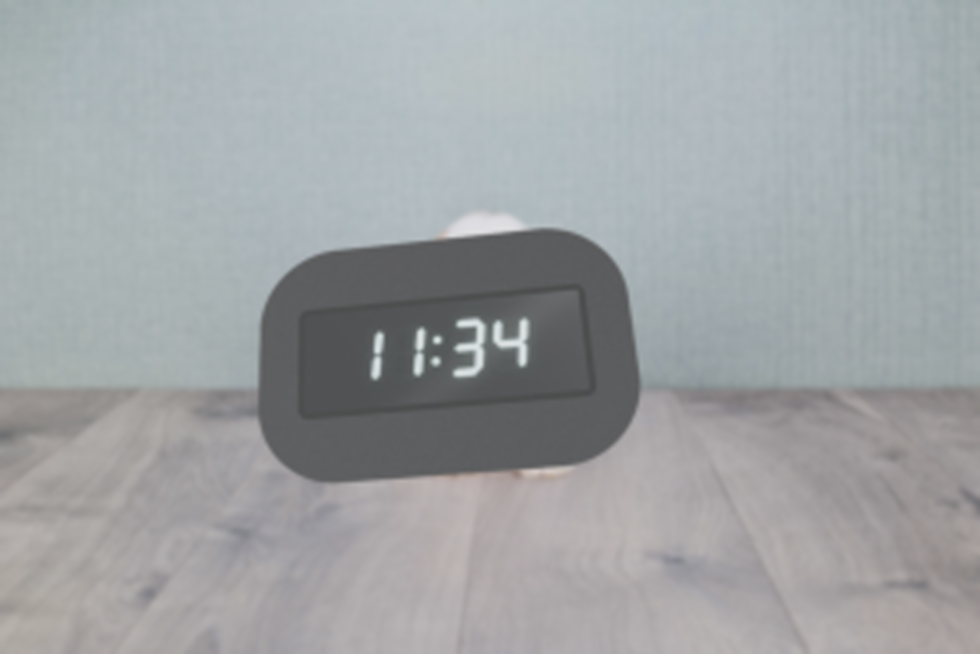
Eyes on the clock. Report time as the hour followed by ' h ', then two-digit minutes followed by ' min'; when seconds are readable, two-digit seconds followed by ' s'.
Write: 11 h 34 min
